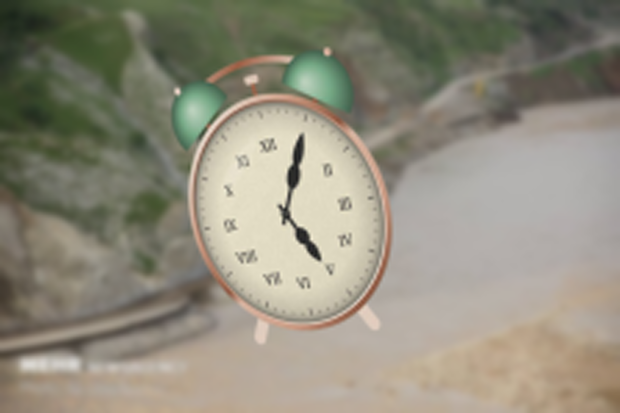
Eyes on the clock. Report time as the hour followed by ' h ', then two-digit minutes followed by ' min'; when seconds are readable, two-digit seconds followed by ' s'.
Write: 5 h 05 min
